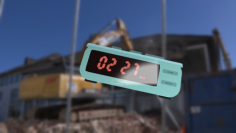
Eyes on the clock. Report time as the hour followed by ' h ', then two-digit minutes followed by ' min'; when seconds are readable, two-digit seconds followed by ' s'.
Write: 2 h 27 min
